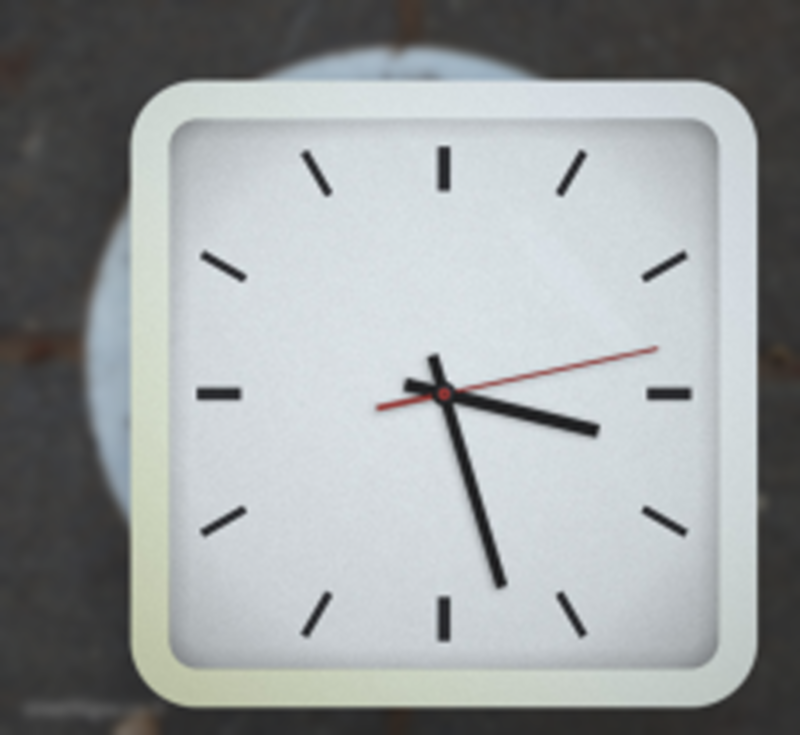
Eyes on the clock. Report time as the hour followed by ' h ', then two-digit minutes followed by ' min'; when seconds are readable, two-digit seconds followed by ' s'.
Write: 3 h 27 min 13 s
